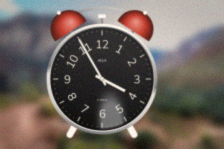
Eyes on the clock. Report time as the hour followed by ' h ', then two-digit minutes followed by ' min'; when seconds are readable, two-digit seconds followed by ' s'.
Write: 3 h 55 min
